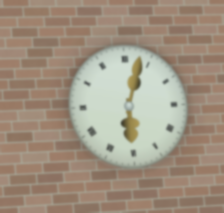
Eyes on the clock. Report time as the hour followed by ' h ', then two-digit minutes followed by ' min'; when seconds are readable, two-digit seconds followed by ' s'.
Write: 6 h 03 min
